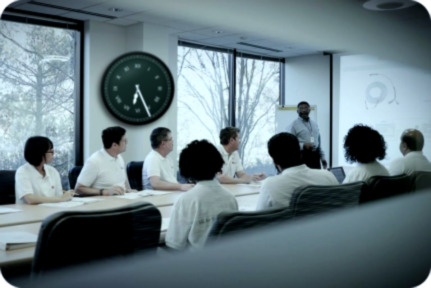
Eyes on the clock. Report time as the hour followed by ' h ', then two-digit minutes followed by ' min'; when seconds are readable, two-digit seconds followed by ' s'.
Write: 6 h 26 min
